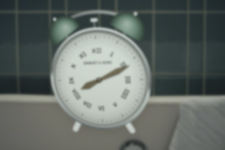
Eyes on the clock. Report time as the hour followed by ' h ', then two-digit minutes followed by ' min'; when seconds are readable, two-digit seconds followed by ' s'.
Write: 8 h 11 min
